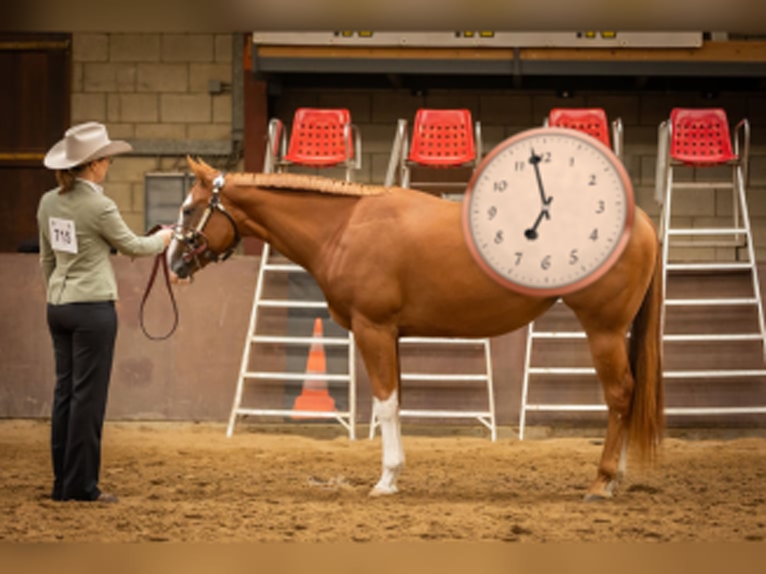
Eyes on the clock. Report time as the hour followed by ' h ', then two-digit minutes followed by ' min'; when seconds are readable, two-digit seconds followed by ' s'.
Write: 6 h 58 min
